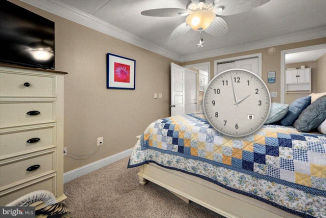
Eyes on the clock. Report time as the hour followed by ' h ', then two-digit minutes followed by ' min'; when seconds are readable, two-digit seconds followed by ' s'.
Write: 1 h 58 min
